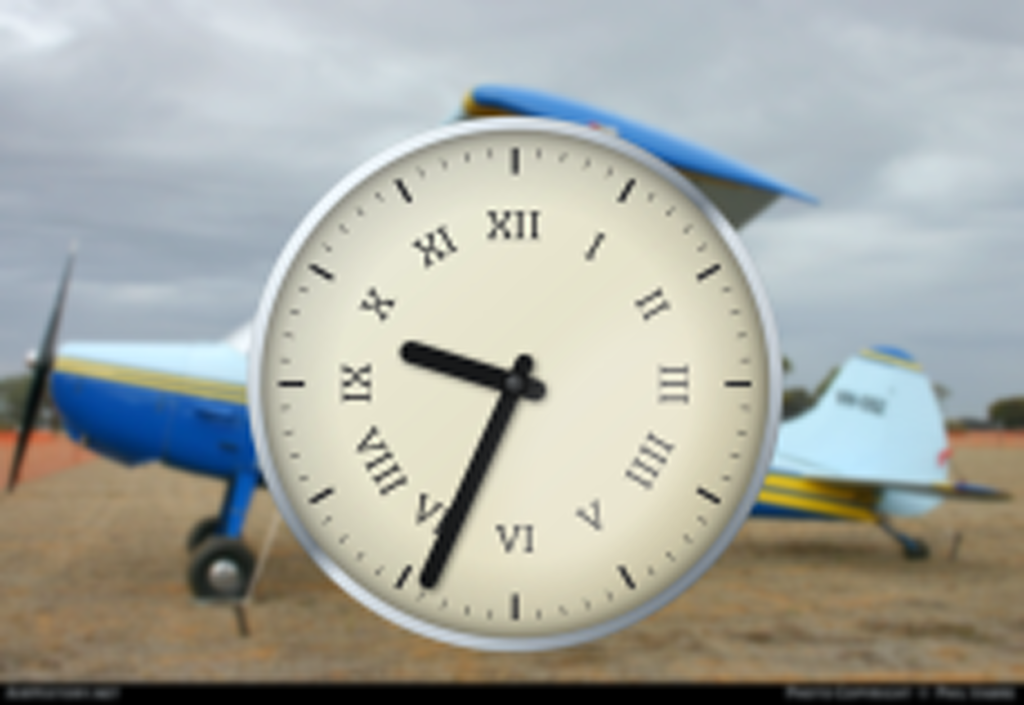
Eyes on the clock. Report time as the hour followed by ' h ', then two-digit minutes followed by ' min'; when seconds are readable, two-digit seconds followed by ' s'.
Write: 9 h 34 min
